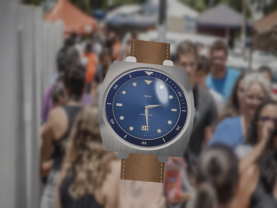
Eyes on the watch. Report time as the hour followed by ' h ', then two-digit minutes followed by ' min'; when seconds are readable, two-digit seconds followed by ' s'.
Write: 2 h 29 min
